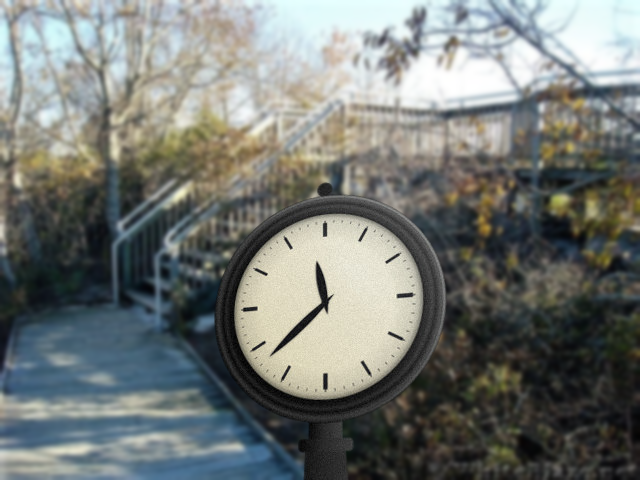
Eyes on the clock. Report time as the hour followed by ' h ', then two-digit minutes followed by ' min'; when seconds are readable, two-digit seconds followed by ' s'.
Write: 11 h 38 min
